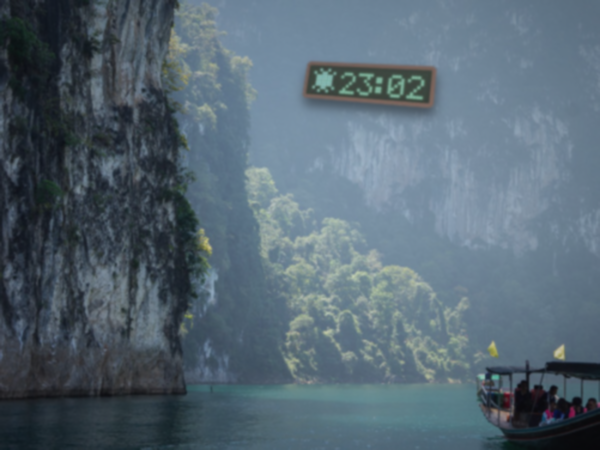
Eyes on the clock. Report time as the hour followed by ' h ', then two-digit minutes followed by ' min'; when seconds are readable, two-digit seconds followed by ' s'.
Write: 23 h 02 min
